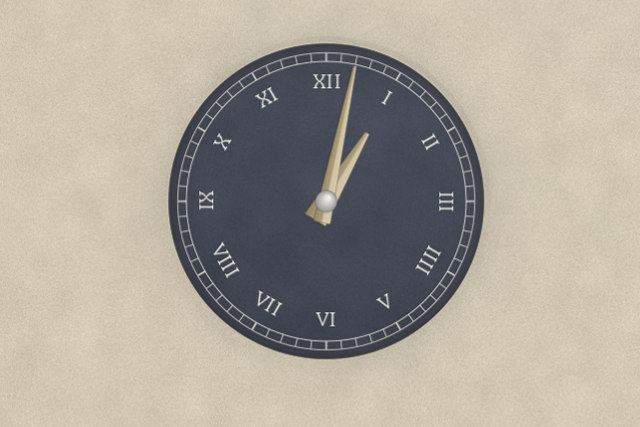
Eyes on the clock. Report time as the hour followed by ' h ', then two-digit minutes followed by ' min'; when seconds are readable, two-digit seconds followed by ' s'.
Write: 1 h 02 min
